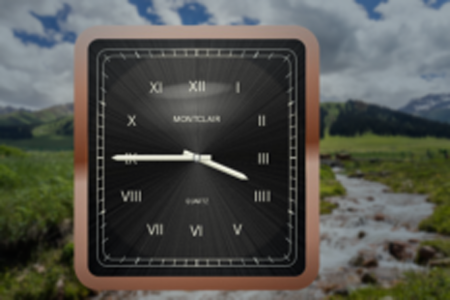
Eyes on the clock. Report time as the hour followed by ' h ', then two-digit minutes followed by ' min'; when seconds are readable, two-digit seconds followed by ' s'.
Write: 3 h 45 min
